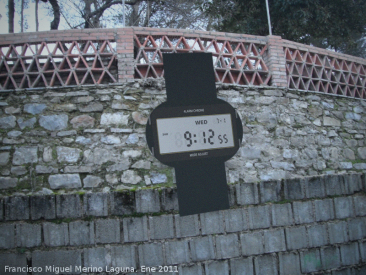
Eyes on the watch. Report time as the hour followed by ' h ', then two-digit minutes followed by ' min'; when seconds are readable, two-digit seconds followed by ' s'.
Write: 9 h 12 min 55 s
